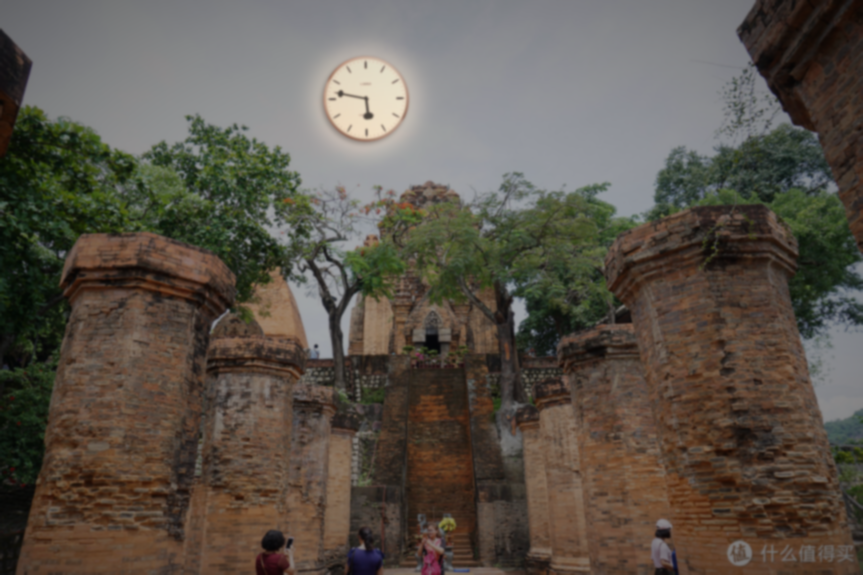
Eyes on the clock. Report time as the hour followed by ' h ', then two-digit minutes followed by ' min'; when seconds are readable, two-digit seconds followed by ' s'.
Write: 5 h 47 min
